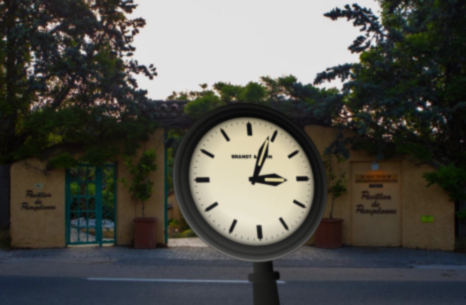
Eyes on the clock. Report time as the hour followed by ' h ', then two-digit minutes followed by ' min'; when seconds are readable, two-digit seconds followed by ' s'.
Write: 3 h 04 min
